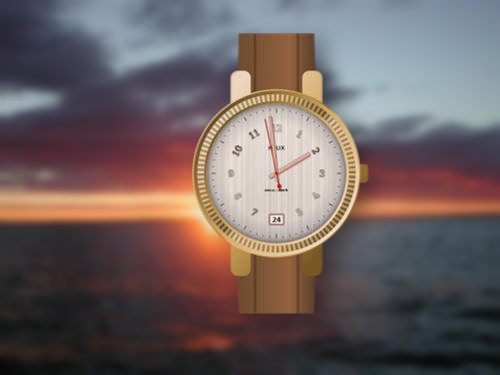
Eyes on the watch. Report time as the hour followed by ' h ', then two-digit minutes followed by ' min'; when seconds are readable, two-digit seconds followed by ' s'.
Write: 1 h 58 min 58 s
